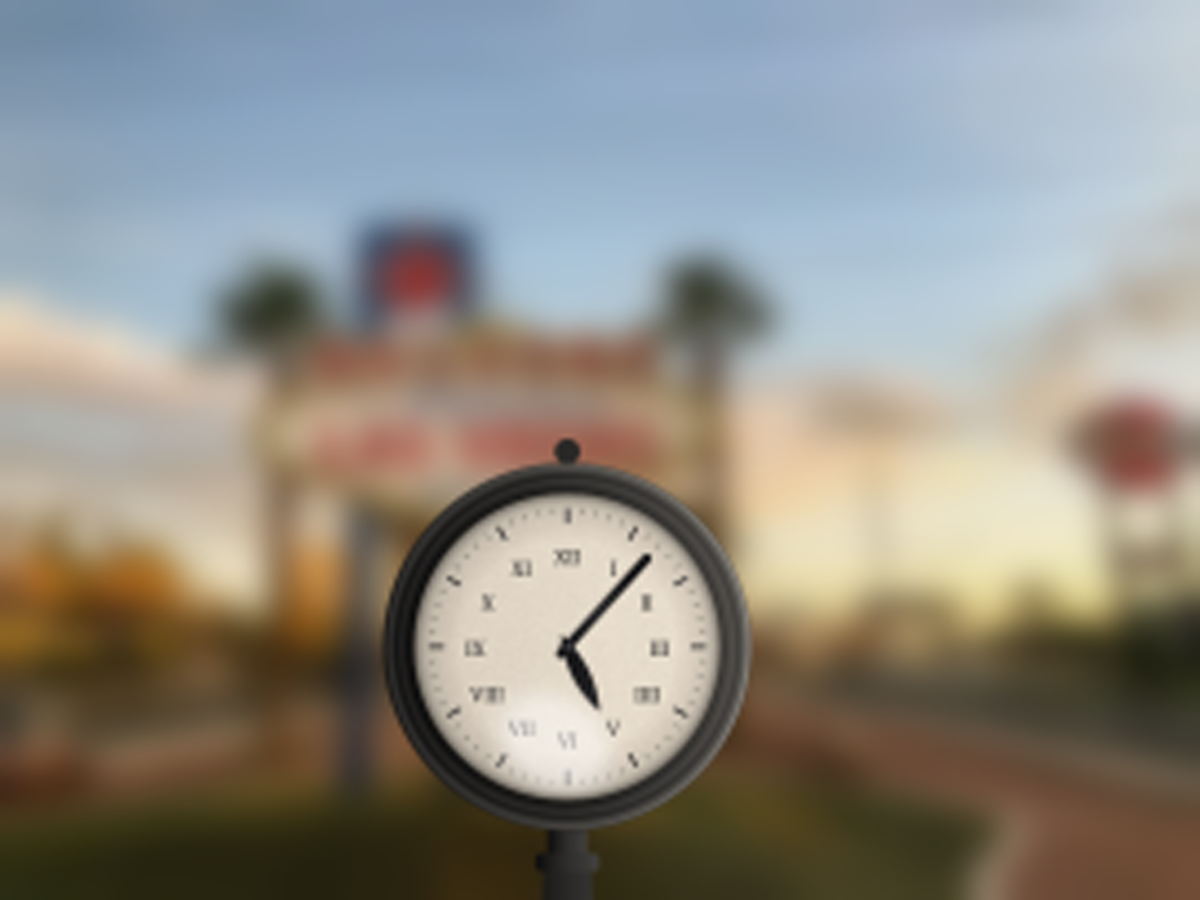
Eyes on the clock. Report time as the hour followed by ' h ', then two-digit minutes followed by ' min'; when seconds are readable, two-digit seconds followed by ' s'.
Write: 5 h 07 min
